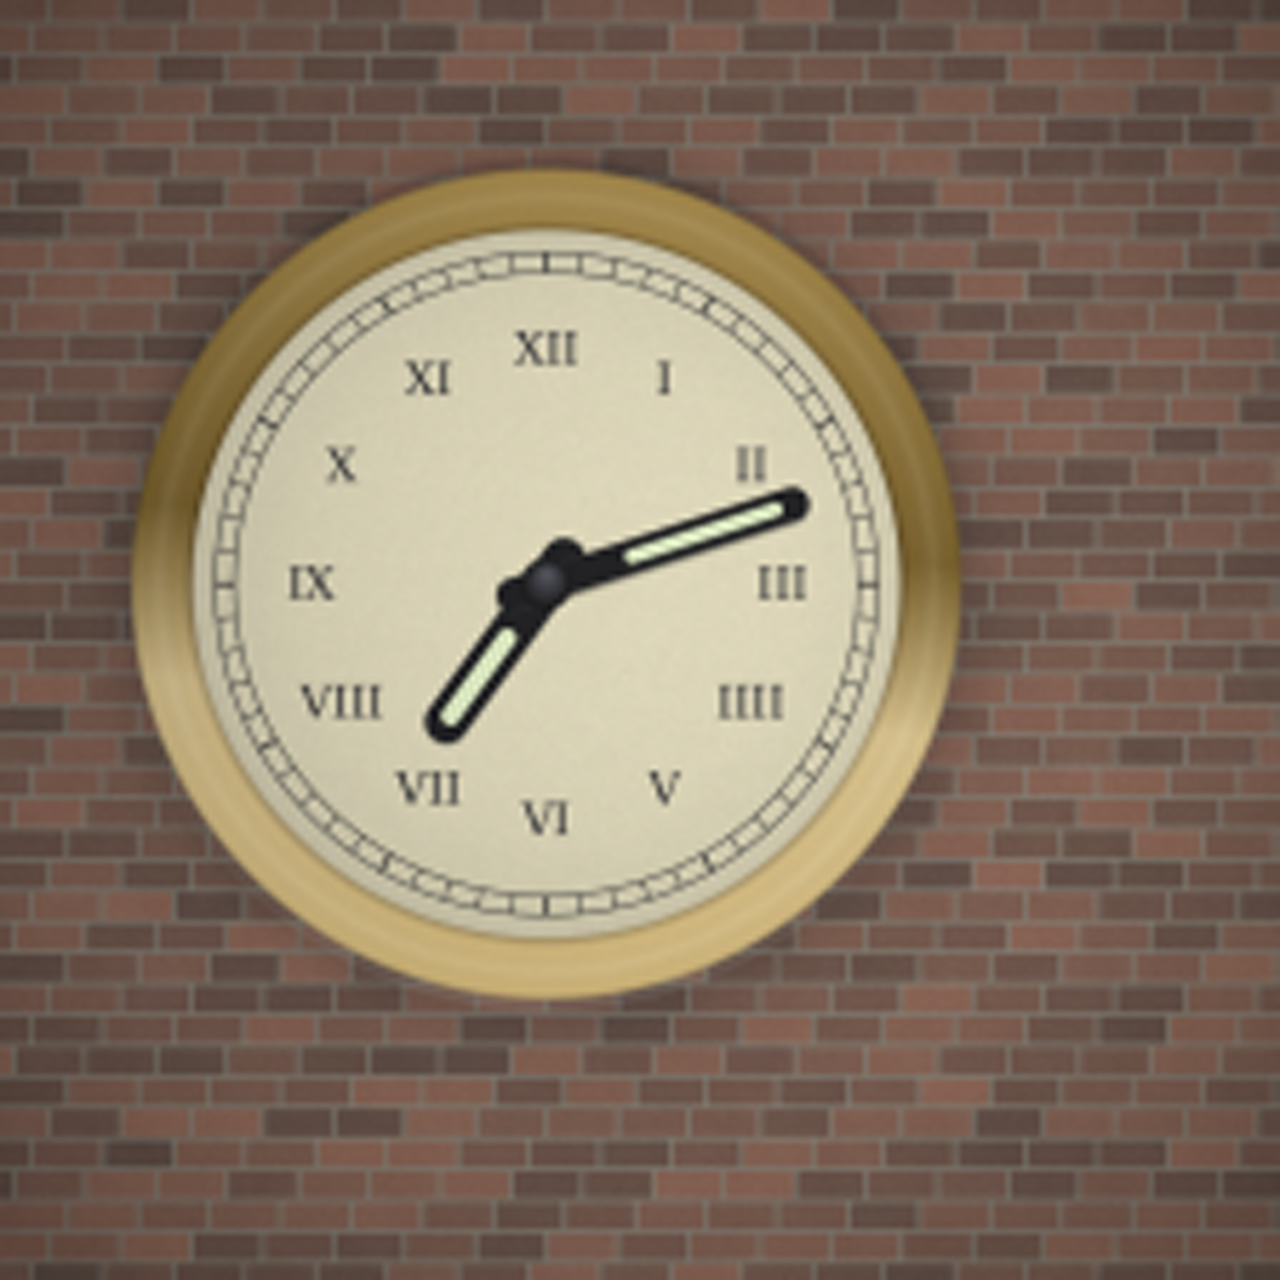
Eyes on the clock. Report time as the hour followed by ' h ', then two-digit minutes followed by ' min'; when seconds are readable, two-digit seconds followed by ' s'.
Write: 7 h 12 min
